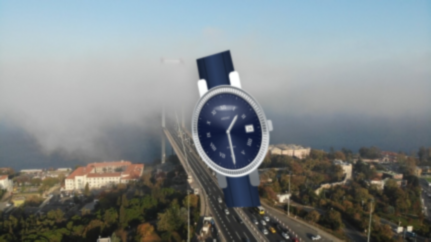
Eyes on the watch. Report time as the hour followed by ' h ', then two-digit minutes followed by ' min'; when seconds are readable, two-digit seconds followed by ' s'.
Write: 1 h 30 min
